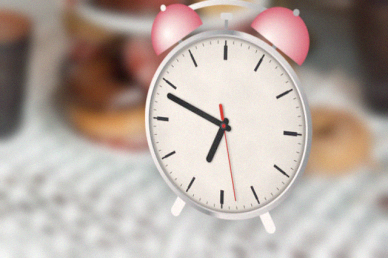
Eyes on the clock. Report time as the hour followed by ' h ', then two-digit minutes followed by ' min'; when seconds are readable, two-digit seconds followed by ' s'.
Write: 6 h 48 min 28 s
